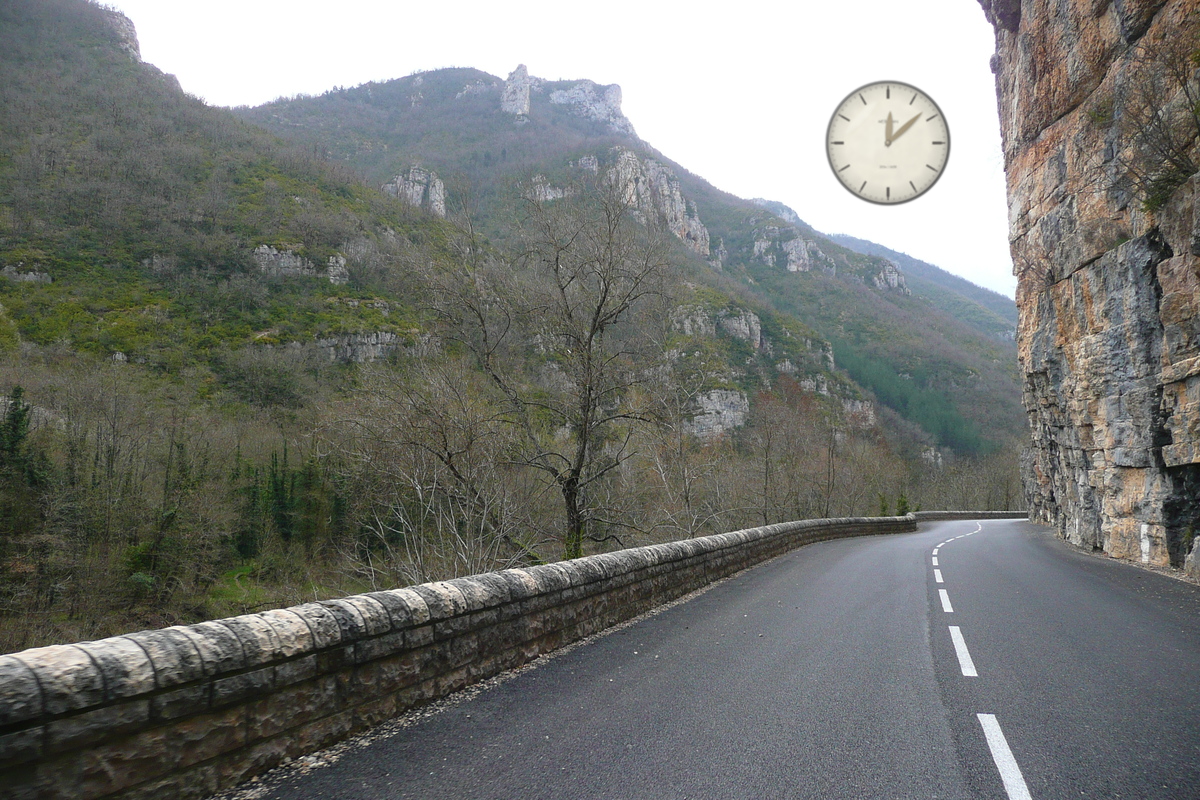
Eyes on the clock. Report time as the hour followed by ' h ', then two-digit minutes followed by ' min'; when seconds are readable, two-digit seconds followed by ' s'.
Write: 12 h 08 min
